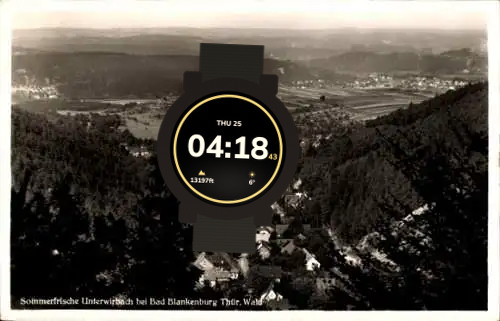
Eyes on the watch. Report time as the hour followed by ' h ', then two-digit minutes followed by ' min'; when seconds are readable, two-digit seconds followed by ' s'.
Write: 4 h 18 min 43 s
